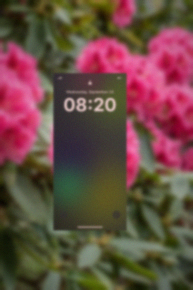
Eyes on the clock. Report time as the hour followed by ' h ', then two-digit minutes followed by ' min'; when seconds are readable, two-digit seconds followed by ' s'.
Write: 8 h 20 min
